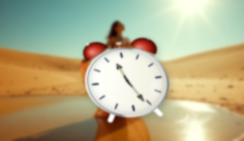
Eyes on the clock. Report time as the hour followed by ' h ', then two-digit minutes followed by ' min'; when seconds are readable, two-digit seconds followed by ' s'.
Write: 11 h 26 min
